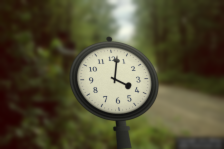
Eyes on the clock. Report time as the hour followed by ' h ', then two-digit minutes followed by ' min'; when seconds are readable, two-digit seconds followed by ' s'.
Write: 4 h 02 min
